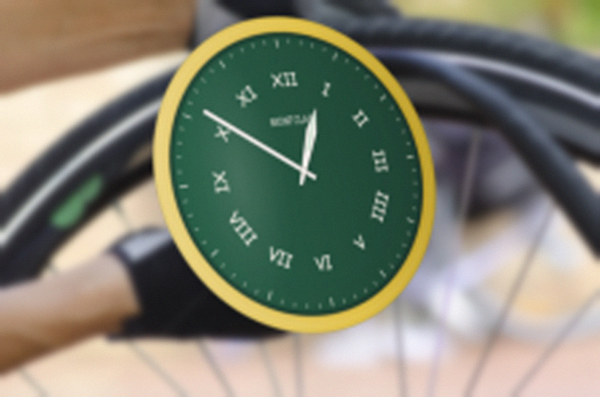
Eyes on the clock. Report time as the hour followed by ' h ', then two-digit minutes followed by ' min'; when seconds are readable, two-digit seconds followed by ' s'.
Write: 12 h 51 min
